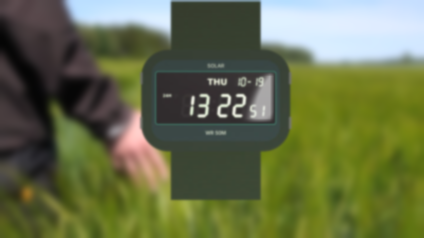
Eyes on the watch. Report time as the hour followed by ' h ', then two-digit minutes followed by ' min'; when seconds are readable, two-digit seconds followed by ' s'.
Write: 13 h 22 min 51 s
